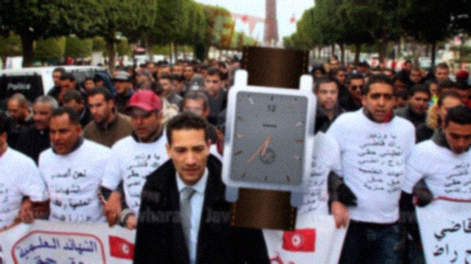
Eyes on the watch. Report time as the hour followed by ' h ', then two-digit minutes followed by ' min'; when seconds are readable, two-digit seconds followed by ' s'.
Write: 6 h 36 min
